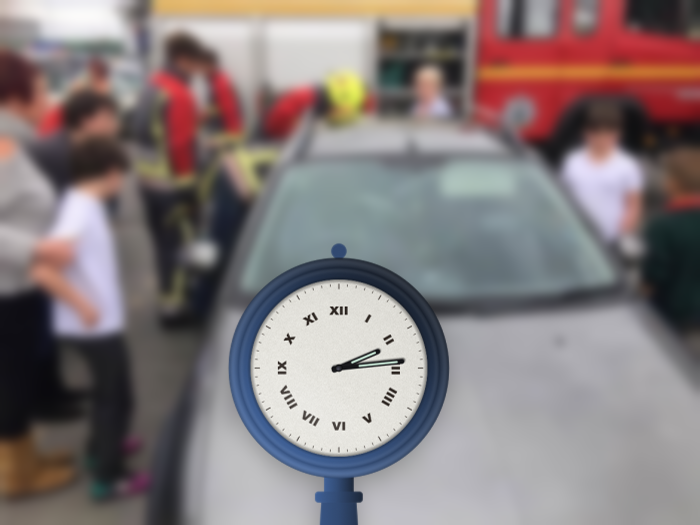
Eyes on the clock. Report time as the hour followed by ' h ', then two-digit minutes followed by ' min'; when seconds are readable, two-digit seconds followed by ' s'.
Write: 2 h 14 min
